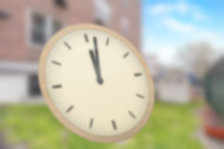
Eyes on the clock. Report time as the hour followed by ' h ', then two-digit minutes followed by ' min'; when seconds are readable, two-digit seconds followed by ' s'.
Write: 12 h 02 min
